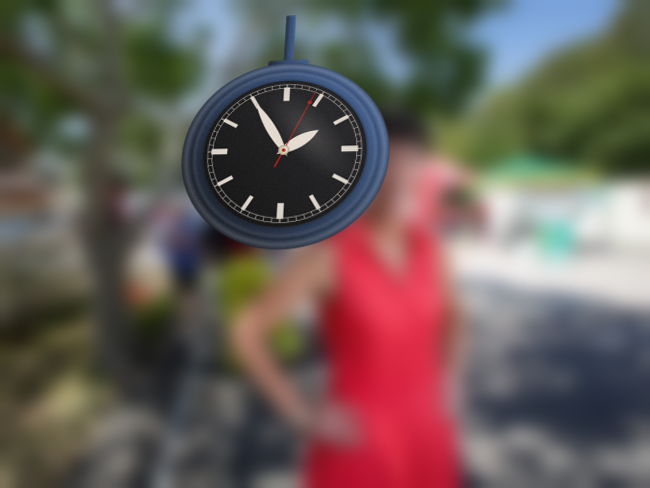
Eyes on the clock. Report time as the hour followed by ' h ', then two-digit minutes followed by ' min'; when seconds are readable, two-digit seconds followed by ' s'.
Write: 1 h 55 min 04 s
